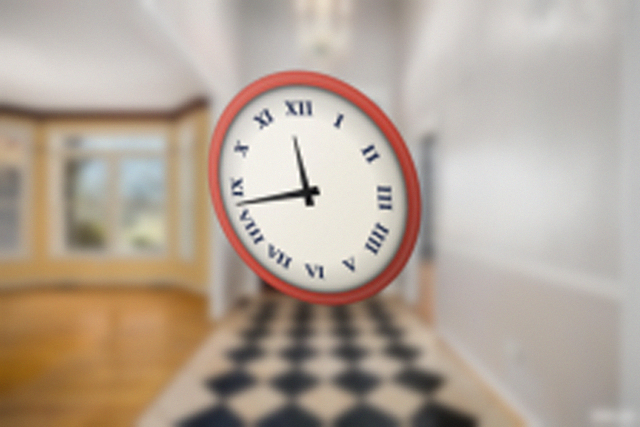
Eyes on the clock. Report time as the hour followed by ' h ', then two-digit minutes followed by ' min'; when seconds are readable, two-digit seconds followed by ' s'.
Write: 11 h 43 min
